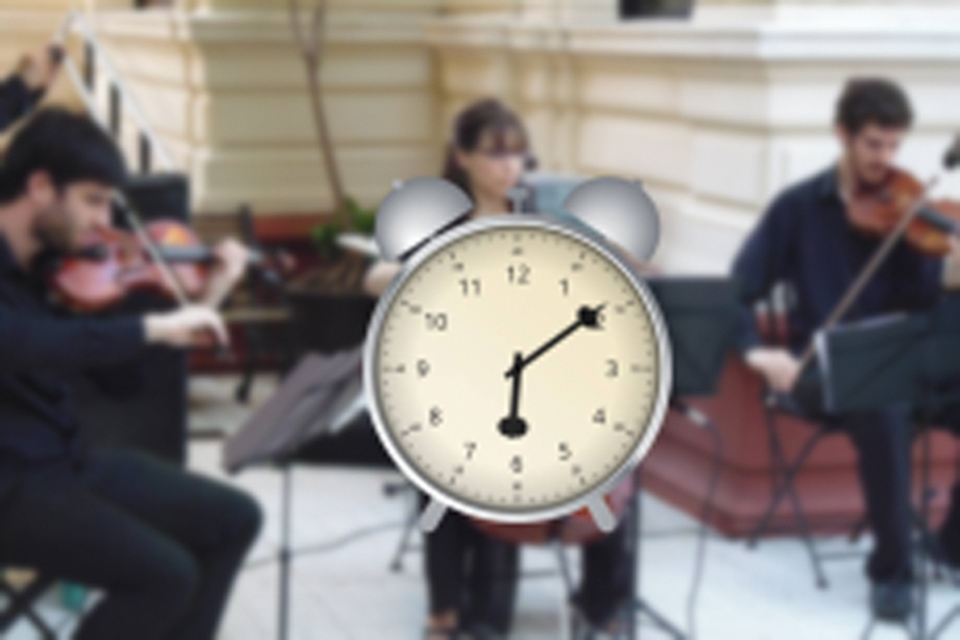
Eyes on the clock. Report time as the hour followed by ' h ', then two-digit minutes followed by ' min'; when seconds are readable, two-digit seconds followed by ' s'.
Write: 6 h 09 min
